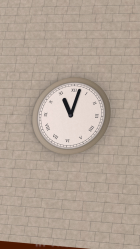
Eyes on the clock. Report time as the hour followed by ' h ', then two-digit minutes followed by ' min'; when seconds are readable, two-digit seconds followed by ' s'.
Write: 11 h 02 min
